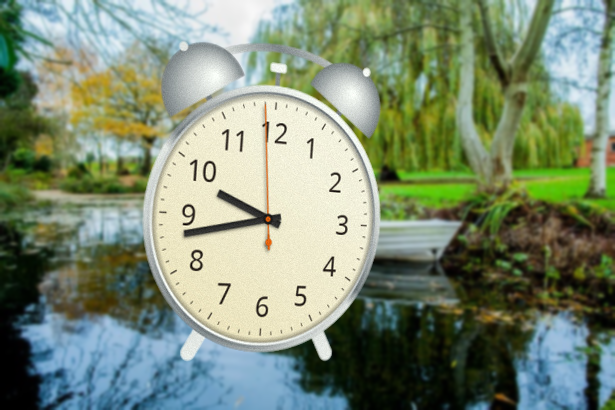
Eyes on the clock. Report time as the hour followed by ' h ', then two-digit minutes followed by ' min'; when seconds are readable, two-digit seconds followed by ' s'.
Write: 9 h 42 min 59 s
